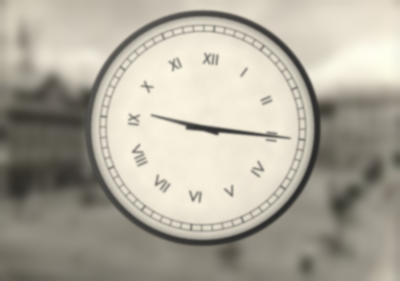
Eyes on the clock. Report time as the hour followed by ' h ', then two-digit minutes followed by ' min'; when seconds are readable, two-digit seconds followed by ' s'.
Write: 9 h 15 min
